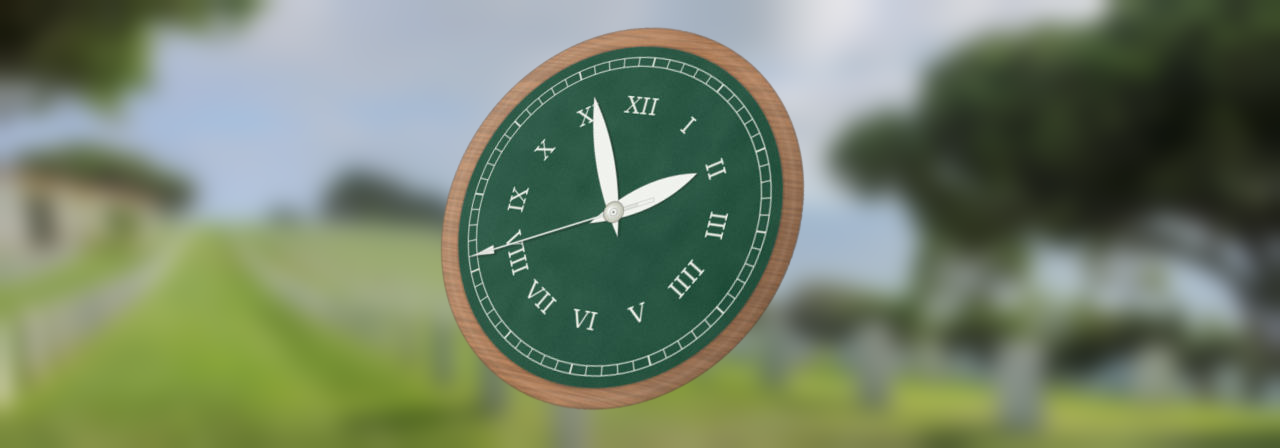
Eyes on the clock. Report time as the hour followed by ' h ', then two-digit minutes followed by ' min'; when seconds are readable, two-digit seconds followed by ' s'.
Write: 1 h 55 min 41 s
